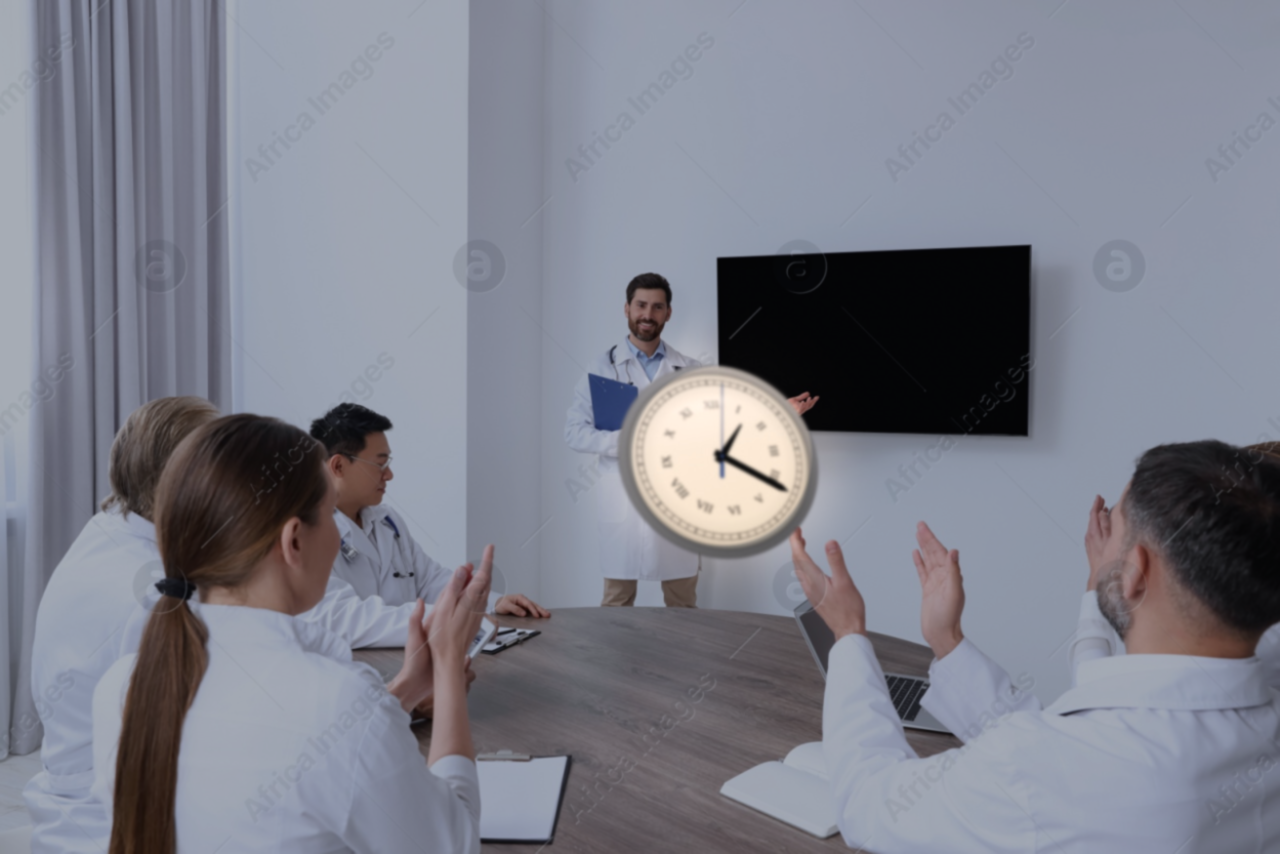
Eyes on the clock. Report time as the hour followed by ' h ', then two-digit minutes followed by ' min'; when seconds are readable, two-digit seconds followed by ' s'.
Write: 1 h 21 min 02 s
